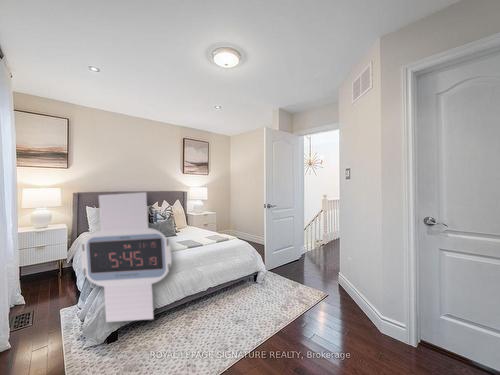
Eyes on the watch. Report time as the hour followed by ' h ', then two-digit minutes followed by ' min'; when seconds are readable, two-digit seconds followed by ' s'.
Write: 5 h 45 min
